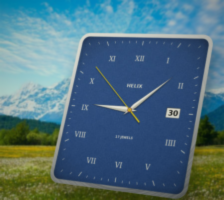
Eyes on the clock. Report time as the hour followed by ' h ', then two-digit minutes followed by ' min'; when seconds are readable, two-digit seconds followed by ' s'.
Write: 9 h 07 min 52 s
